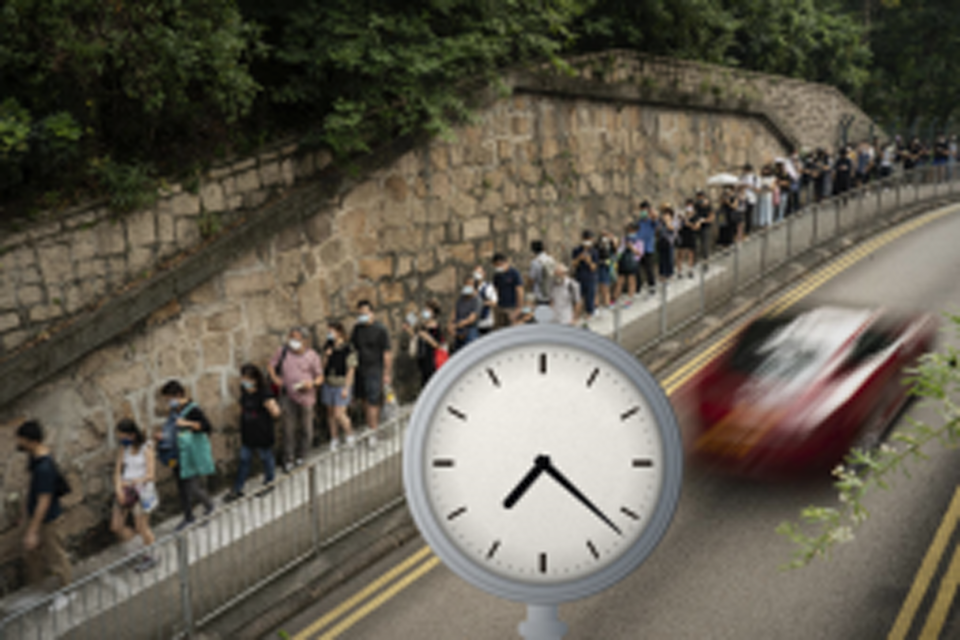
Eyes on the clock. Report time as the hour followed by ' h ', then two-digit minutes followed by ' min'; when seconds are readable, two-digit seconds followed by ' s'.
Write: 7 h 22 min
